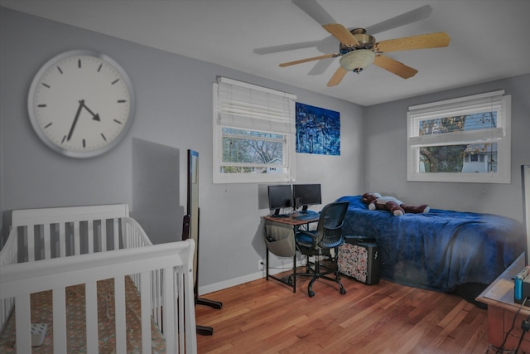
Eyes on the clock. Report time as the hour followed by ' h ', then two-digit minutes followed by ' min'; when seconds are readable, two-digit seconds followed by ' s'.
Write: 4 h 34 min
